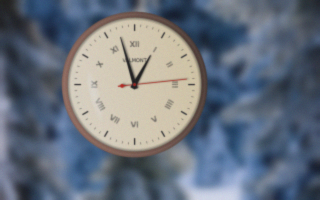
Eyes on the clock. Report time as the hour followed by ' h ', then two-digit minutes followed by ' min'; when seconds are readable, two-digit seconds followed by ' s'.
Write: 12 h 57 min 14 s
